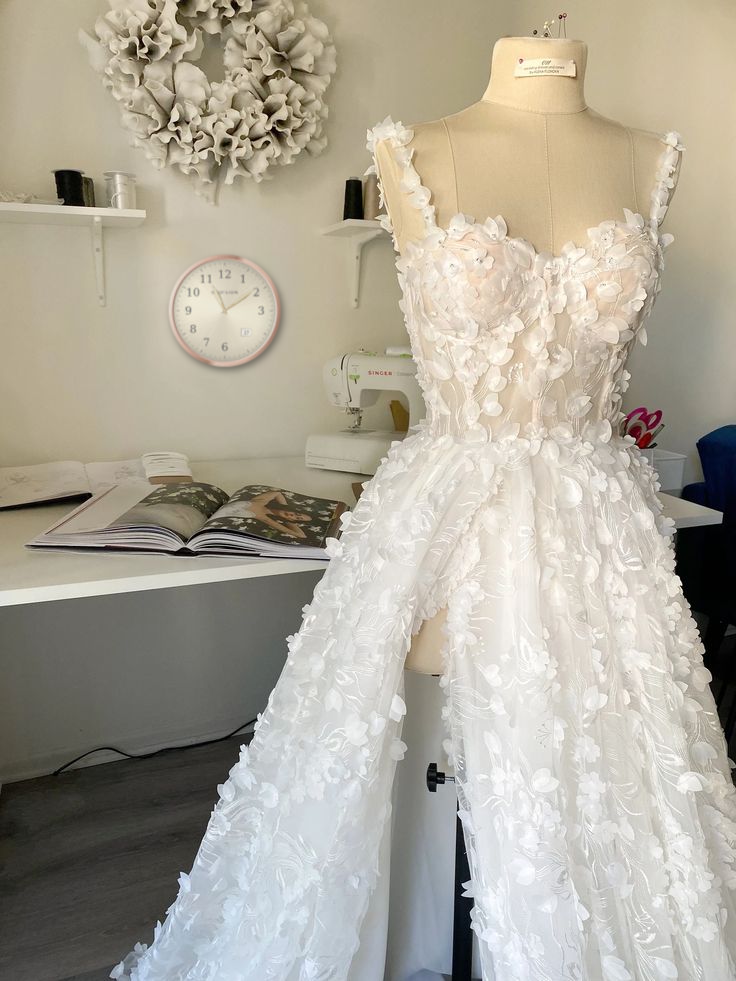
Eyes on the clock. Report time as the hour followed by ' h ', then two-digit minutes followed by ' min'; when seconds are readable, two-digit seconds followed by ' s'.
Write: 11 h 09 min
